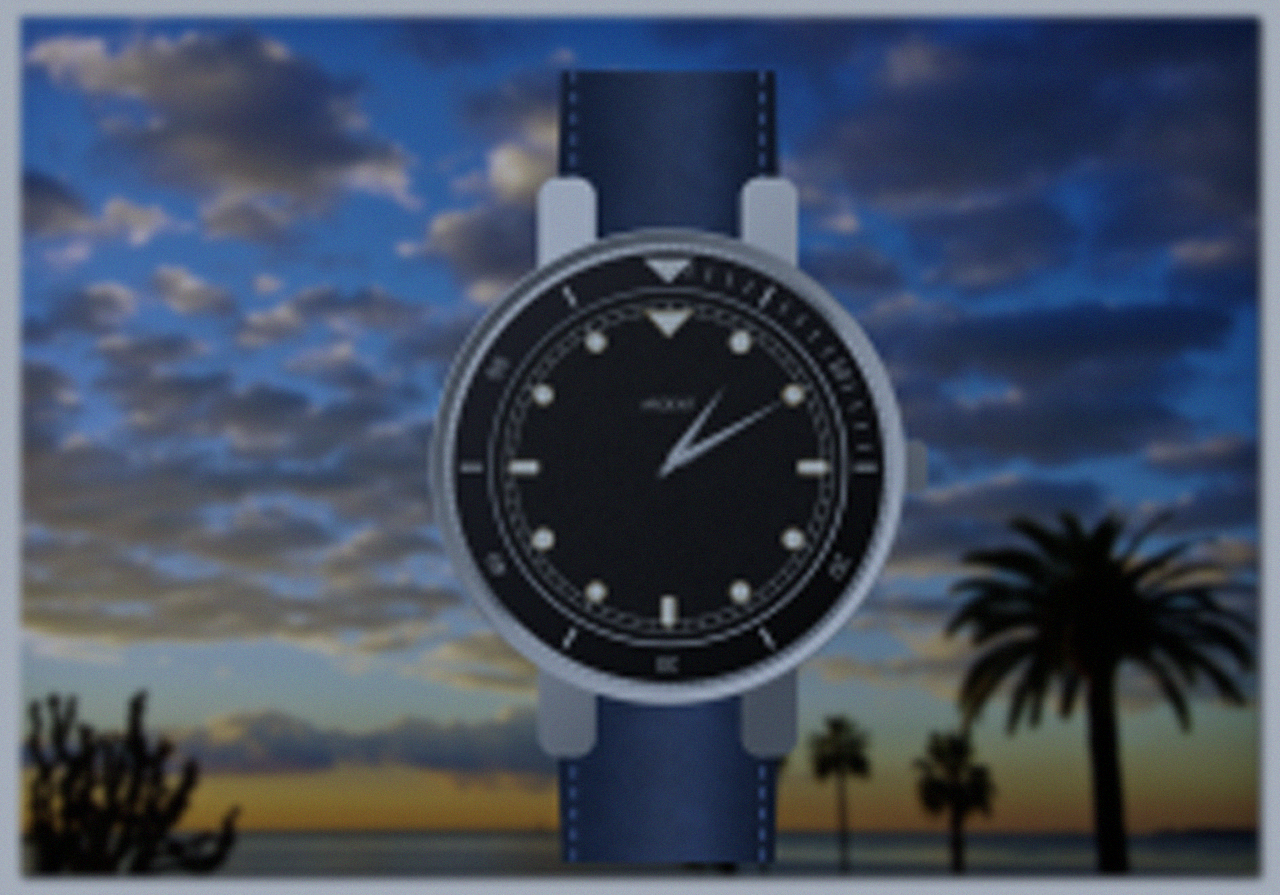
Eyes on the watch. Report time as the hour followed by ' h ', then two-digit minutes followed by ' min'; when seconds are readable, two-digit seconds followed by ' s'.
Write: 1 h 10 min
